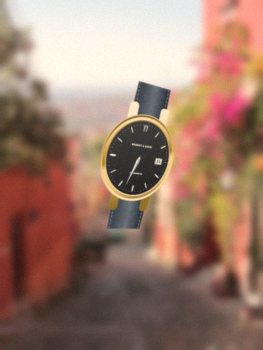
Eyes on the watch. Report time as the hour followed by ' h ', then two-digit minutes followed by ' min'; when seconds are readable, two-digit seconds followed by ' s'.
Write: 6 h 33 min
